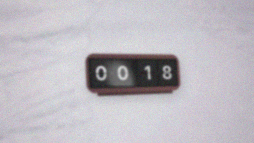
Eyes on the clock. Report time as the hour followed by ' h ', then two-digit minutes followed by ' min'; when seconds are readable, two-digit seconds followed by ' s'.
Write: 0 h 18 min
